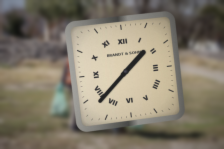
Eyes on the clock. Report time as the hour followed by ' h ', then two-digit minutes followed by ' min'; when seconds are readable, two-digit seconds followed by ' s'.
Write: 1 h 38 min
